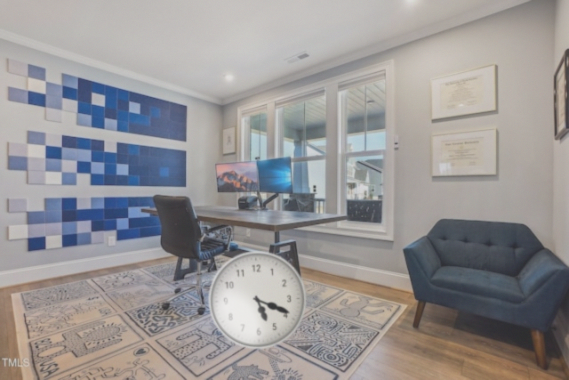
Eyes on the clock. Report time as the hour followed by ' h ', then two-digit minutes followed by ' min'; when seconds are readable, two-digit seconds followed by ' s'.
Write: 5 h 19 min
